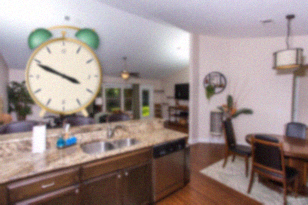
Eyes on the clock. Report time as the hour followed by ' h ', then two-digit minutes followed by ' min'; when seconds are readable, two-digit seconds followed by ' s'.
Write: 3 h 49 min
